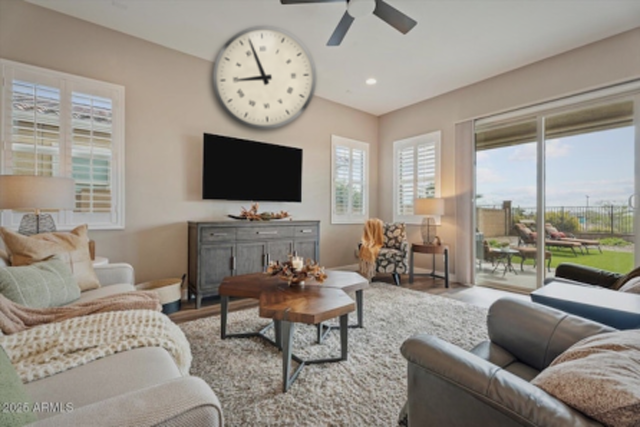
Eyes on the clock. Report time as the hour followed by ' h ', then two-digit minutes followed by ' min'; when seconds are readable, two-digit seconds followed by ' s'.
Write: 8 h 57 min
